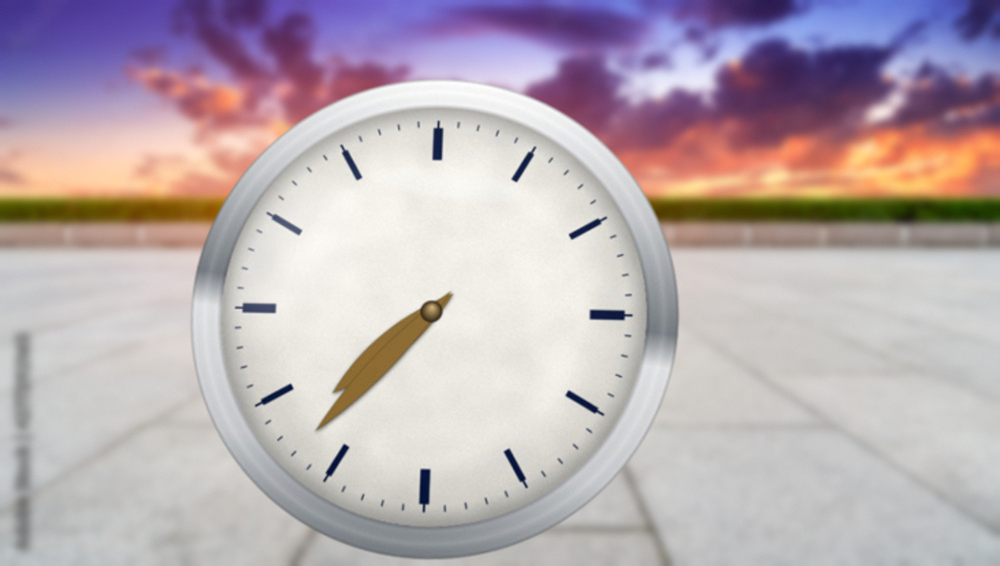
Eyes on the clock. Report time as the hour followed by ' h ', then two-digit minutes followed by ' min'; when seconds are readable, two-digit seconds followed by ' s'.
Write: 7 h 37 min
